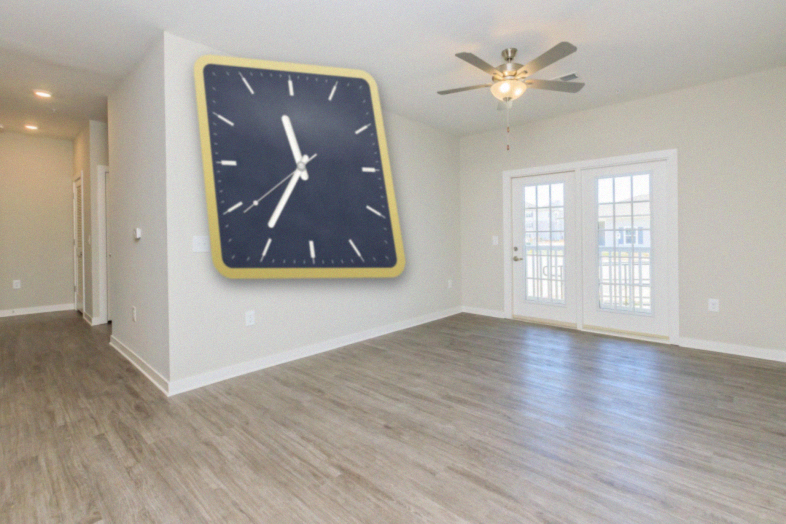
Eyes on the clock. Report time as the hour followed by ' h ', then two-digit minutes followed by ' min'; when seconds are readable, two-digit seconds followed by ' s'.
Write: 11 h 35 min 39 s
